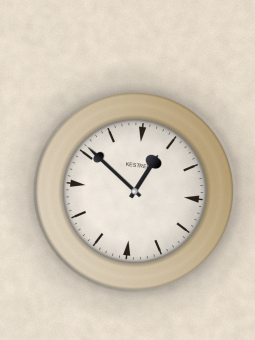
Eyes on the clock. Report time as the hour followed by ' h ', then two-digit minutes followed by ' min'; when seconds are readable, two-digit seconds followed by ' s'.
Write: 12 h 51 min
